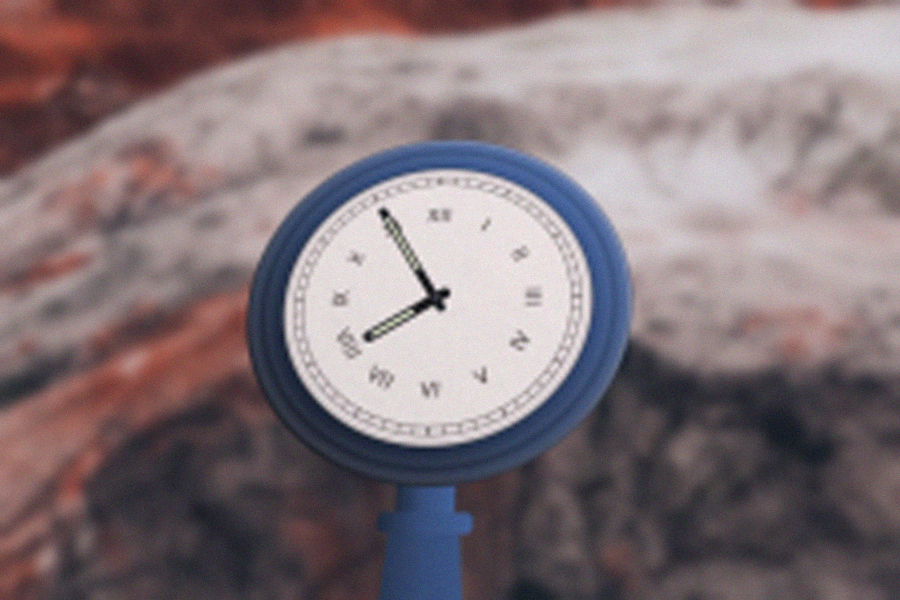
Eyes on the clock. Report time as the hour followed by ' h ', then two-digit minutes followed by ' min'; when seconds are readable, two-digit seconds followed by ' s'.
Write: 7 h 55 min
